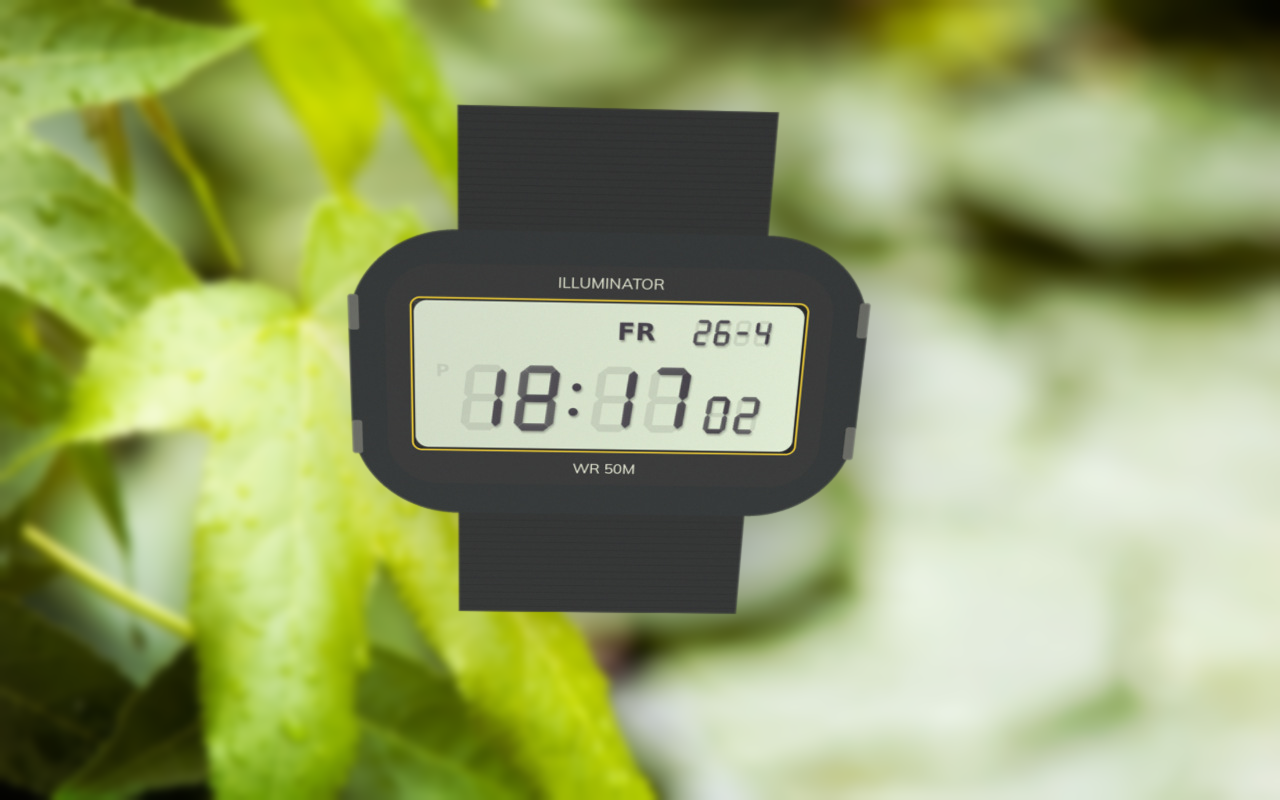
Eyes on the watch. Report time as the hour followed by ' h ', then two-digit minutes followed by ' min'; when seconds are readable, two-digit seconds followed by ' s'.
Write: 18 h 17 min 02 s
